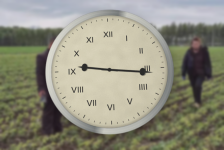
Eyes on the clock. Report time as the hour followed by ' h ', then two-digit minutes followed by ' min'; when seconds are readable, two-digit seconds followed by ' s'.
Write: 9 h 16 min
